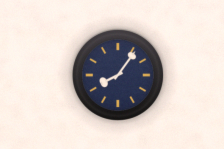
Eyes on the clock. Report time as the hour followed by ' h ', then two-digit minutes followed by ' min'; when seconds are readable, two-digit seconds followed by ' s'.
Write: 8 h 06 min
